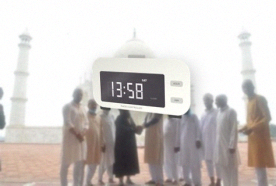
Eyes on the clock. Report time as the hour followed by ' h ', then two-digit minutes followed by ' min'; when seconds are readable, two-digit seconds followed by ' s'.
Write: 13 h 58 min
